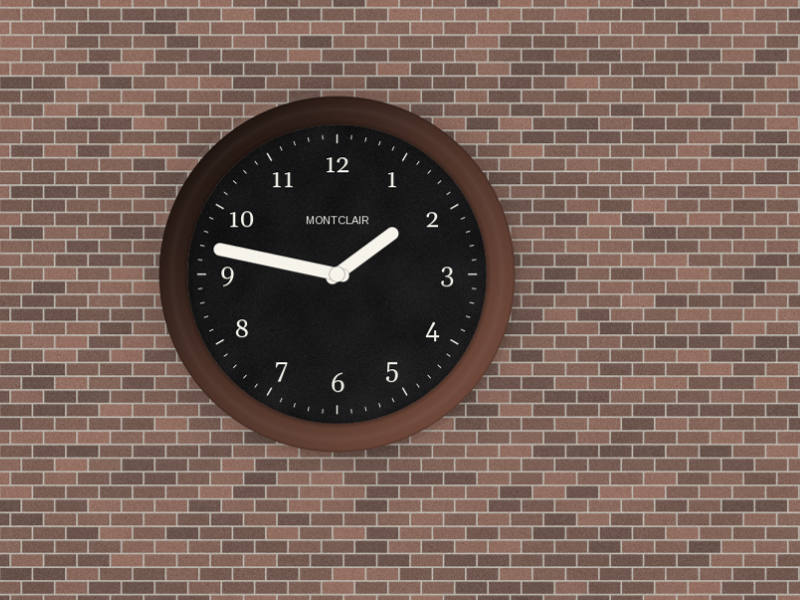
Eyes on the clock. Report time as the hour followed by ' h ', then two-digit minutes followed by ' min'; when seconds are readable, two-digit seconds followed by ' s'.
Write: 1 h 47 min
